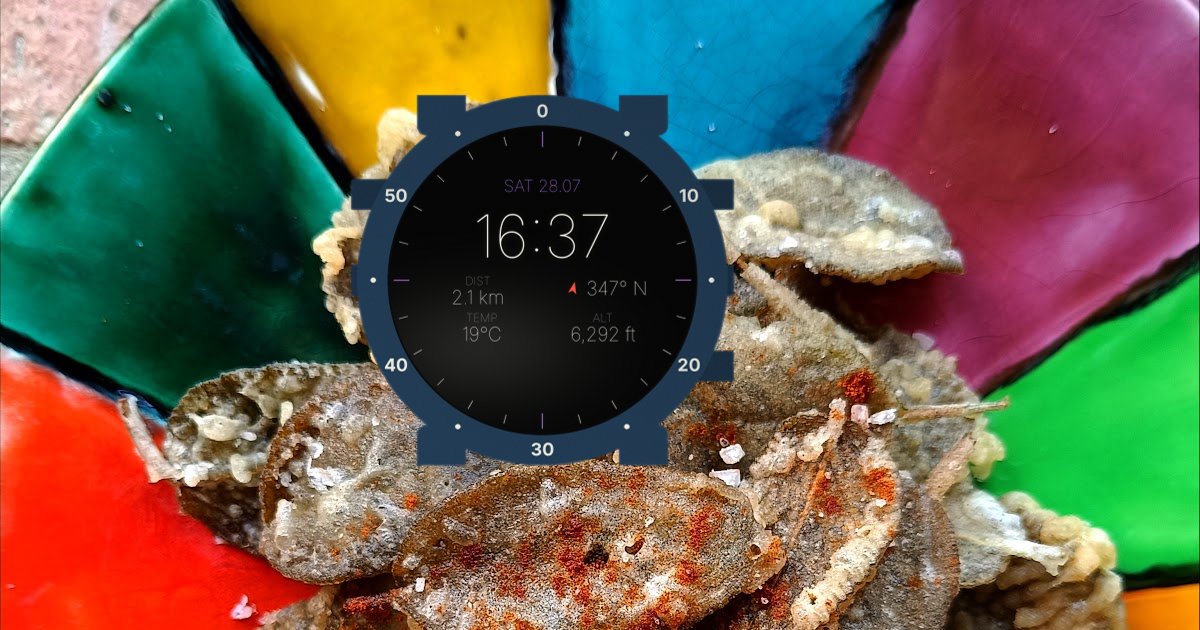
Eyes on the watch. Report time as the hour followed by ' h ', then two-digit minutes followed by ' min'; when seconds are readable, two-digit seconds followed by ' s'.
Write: 16 h 37 min
